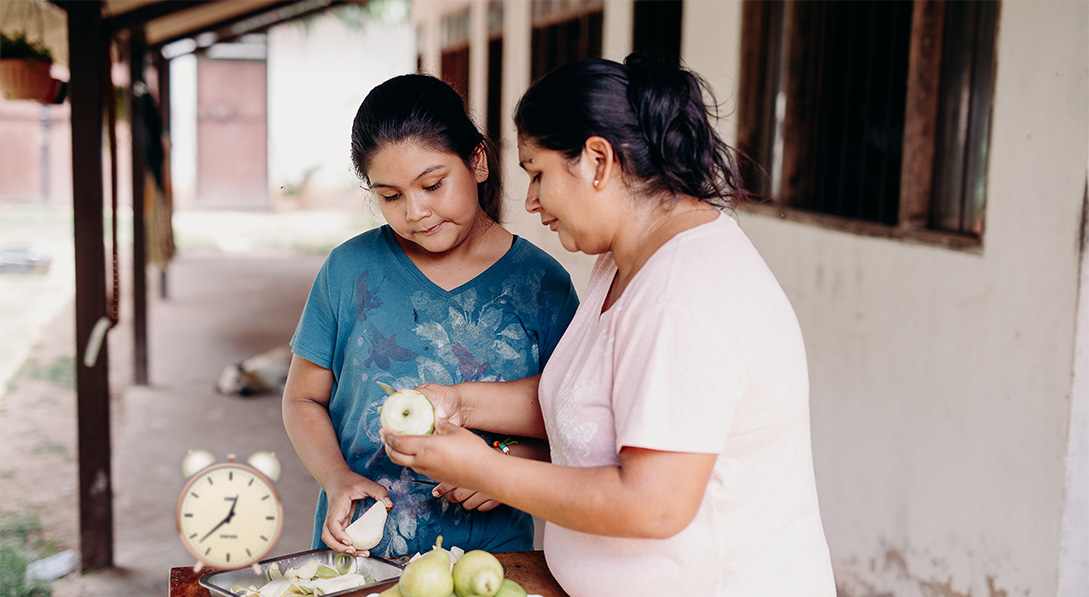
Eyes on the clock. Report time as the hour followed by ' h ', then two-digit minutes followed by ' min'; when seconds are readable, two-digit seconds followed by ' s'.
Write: 12 h 38 min
